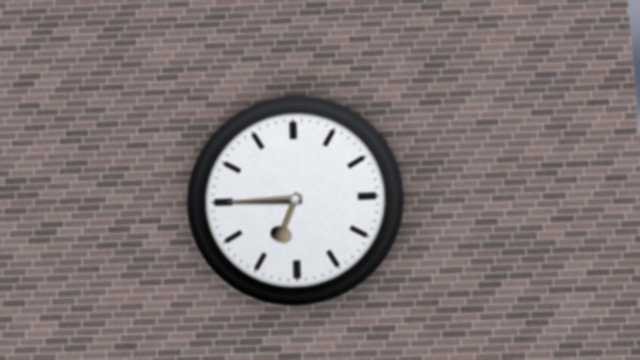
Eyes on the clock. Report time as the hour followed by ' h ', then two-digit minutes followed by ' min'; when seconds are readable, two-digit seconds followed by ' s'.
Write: 6 h 45 min
